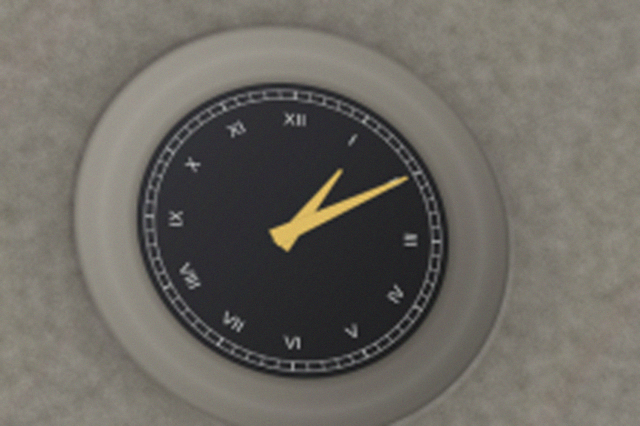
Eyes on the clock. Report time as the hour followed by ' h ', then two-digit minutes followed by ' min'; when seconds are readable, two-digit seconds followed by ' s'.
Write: 1 h 10 min
